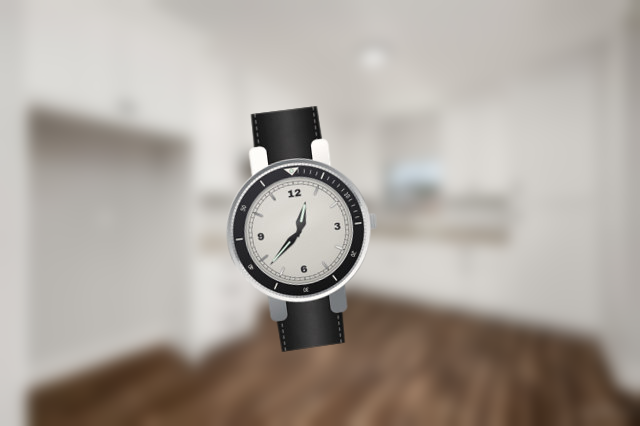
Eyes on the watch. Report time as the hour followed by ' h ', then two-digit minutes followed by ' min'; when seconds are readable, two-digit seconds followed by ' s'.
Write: 12 h 38 min
